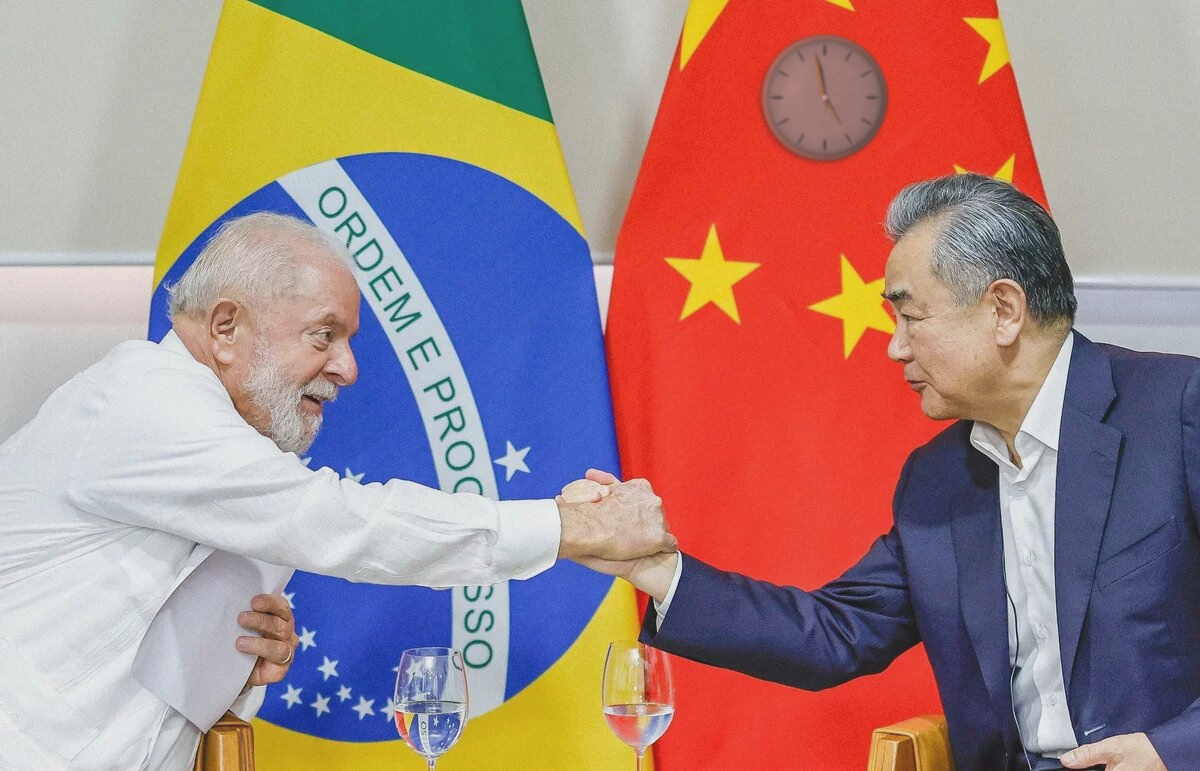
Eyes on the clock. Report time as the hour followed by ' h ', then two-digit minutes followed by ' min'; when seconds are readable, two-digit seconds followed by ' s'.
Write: 4 h 58 min
